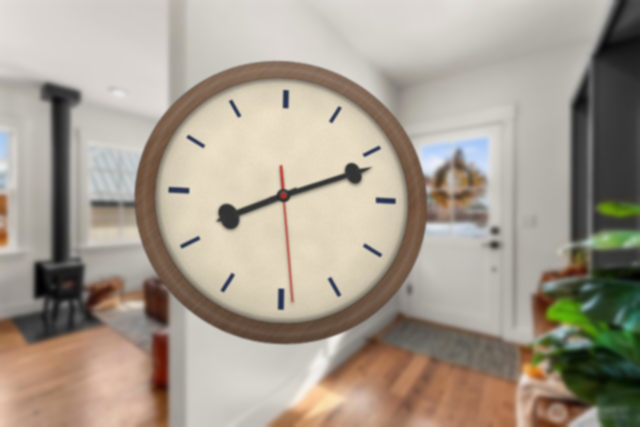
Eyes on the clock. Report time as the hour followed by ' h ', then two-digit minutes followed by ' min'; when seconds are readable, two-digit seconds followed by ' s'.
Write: 8 h 11 min 29 s
